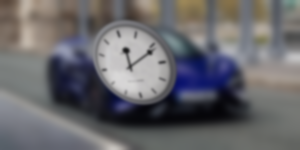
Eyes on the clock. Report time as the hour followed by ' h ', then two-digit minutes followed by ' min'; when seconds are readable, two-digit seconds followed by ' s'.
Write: 12 h 11 min
